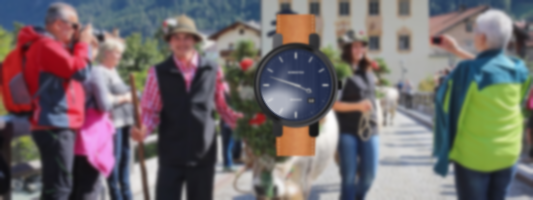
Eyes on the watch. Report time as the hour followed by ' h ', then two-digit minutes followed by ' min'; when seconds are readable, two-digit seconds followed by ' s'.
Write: 3 h 48 min
